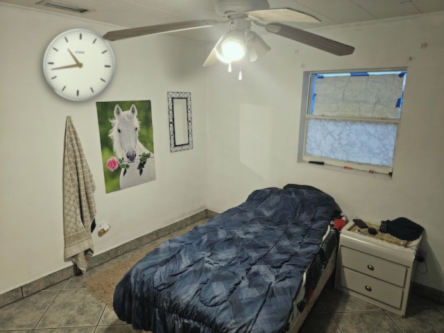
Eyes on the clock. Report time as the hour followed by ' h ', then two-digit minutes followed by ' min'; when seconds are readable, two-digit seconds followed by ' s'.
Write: 10 h 43 min
